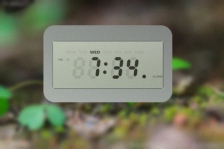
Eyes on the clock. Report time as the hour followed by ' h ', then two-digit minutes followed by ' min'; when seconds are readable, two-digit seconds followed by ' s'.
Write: 7 h 34 min
